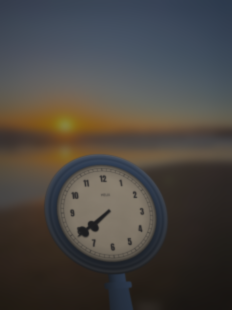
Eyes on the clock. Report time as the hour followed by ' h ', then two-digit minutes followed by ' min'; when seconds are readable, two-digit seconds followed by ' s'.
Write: 7 h 39 min
